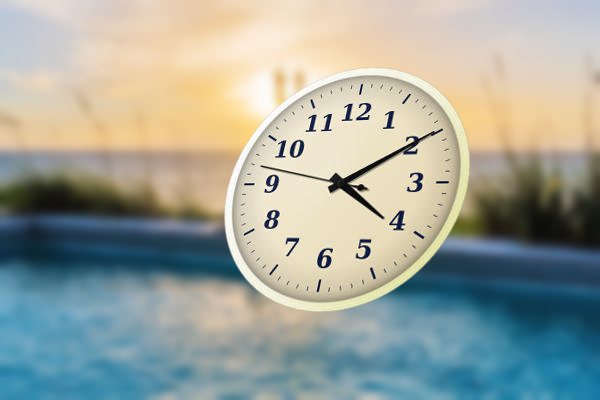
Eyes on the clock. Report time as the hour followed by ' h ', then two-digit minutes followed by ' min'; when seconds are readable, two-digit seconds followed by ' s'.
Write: 4 h 09 min 47 s
